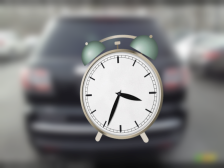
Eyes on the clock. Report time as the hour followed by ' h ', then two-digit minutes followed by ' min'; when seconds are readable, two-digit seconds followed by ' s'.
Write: 3 h 34 min
